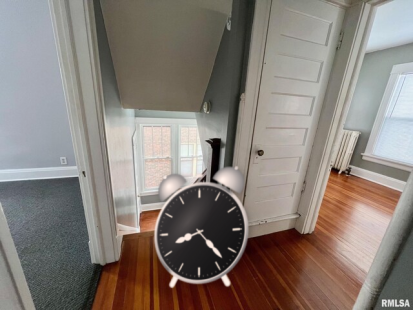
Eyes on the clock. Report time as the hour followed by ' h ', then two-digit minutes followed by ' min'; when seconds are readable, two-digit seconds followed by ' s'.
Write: 8 h 23 min
